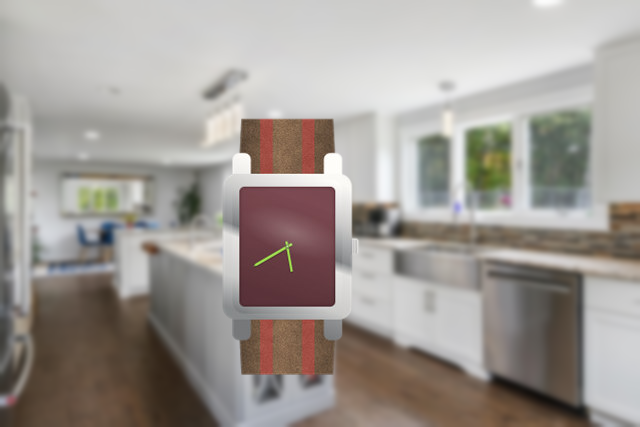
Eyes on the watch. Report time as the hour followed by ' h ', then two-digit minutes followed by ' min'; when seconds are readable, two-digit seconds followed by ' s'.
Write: 5 h 40 min
